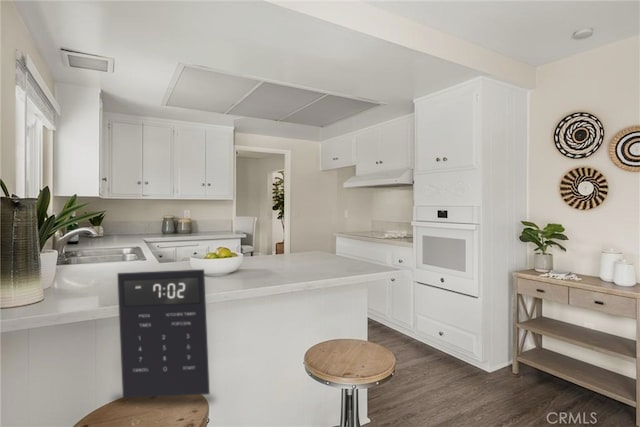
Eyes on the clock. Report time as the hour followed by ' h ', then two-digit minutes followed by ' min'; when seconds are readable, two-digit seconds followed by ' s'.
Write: 7 h 02 min
